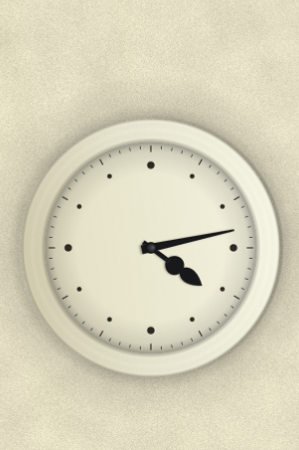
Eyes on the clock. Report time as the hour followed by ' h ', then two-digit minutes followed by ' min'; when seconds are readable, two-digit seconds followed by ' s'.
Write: 4 h 13 min
